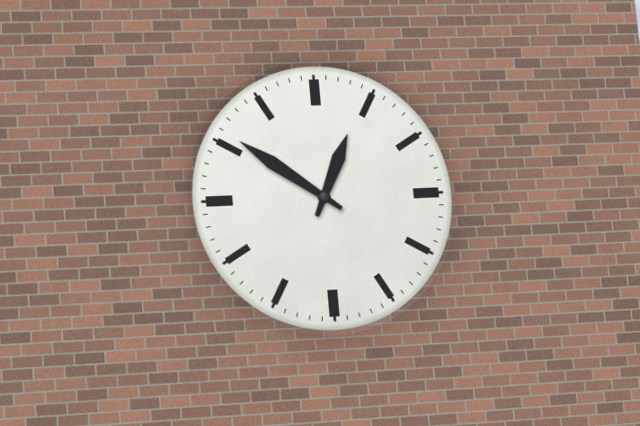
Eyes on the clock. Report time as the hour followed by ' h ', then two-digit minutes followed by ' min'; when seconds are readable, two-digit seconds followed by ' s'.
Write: 12 h 51 min
